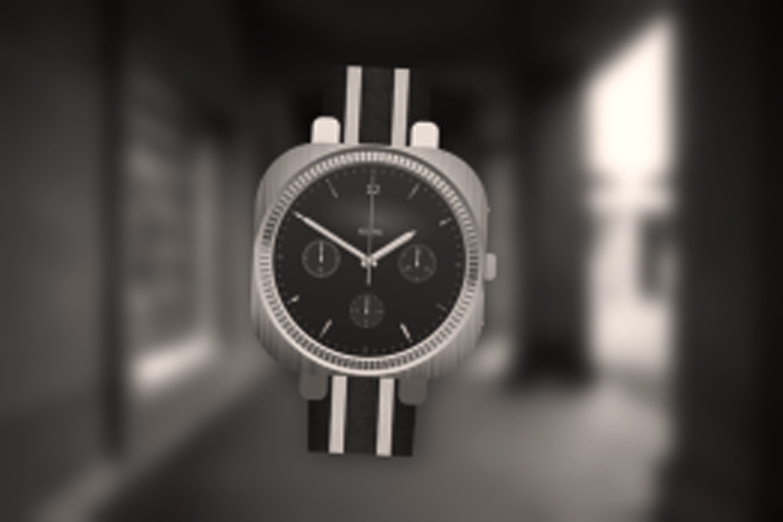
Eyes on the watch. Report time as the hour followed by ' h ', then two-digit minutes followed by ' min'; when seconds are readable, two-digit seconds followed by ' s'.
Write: 1 h 50 min
